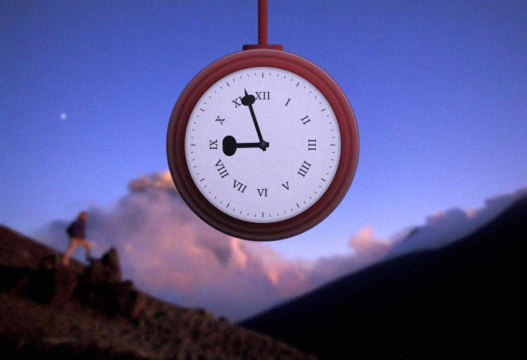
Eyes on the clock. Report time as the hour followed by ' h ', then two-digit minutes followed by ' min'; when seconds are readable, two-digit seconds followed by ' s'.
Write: 8 h 57 min
